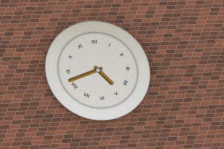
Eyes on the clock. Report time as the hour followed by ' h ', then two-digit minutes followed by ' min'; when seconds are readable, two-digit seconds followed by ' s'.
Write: 4 h 42 min
